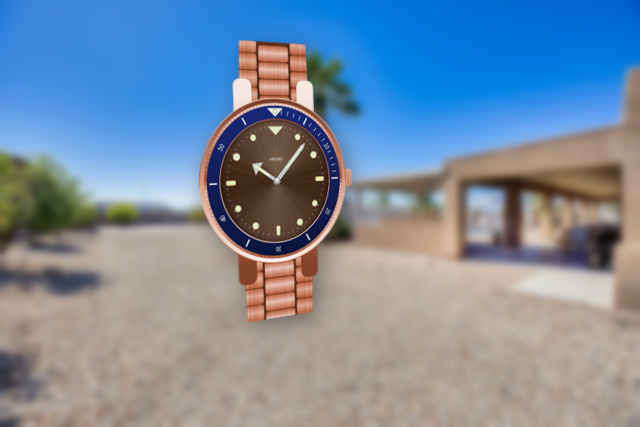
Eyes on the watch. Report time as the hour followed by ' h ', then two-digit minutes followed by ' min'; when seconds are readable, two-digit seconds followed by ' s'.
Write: 10 h 07 min
